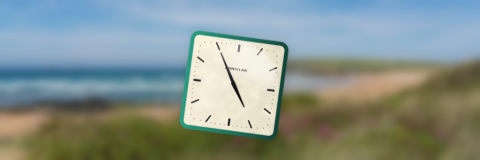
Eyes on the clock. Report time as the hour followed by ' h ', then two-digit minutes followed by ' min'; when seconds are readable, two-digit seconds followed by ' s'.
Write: 4 h 55 min
